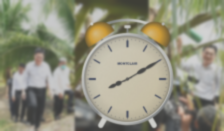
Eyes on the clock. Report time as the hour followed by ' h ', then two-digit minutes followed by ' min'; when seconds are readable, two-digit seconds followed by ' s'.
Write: 8 h 10 min
